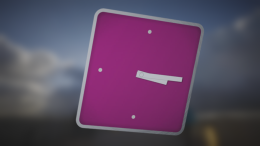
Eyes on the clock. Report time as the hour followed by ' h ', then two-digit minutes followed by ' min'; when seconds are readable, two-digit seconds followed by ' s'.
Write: 3 h 15 min
